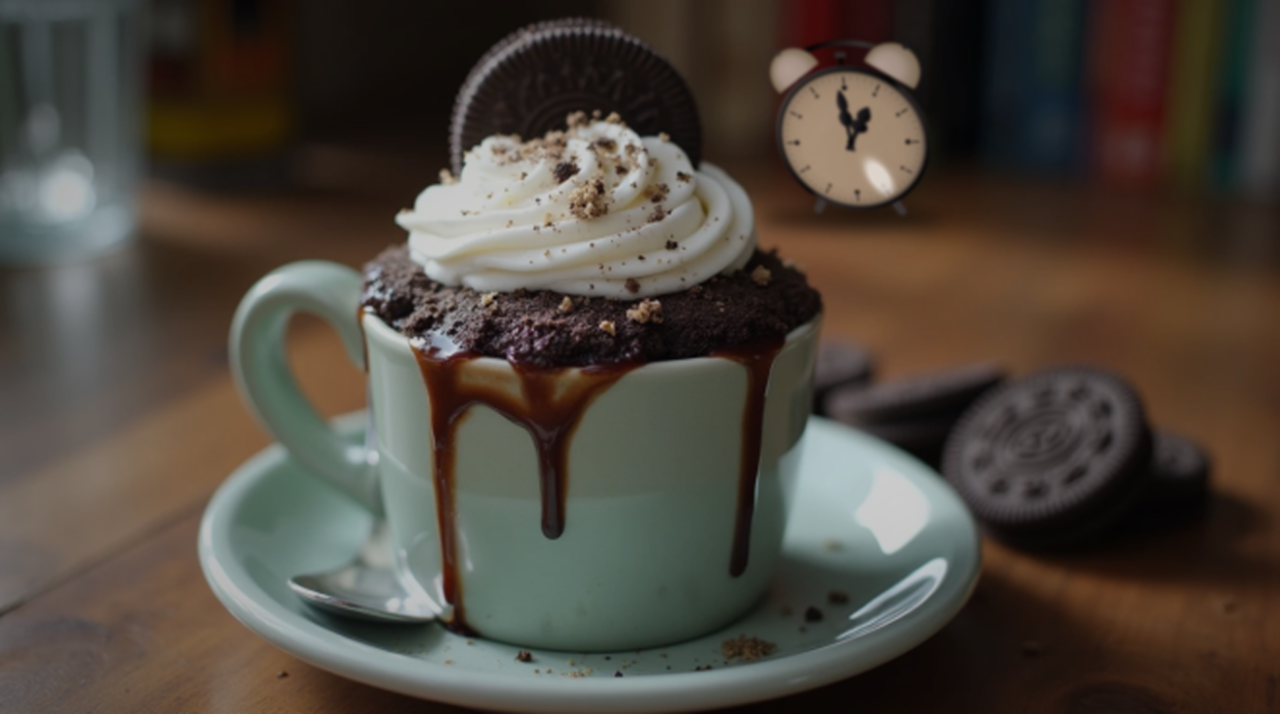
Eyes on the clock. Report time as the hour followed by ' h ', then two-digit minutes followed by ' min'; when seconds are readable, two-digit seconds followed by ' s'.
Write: 12 h 59 min
